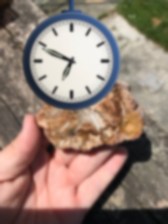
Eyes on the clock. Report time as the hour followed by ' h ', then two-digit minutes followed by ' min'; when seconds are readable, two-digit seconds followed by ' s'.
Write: 6 h 49 min
